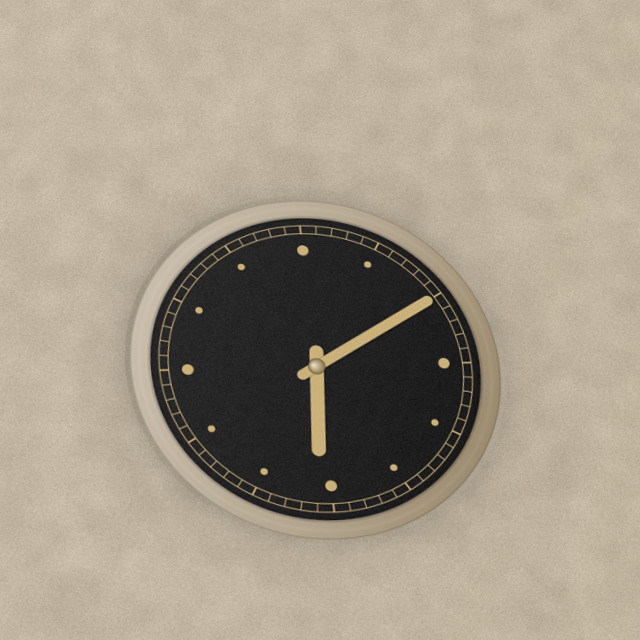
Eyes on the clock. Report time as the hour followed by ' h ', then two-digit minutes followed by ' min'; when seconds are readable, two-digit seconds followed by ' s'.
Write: 6 h 10 min
